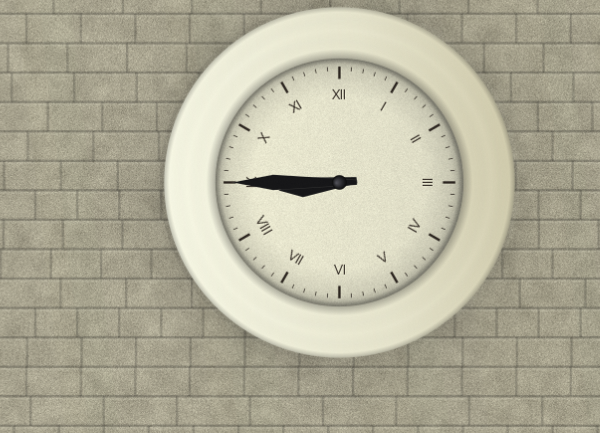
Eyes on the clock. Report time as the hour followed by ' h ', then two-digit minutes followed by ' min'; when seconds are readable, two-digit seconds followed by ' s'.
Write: 8 h 45 min
